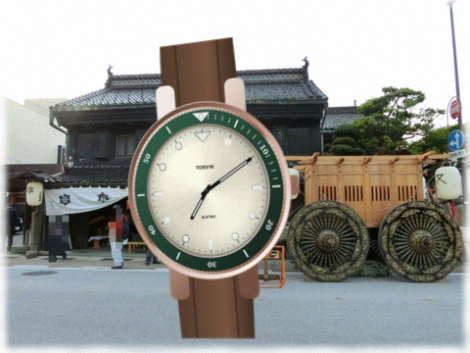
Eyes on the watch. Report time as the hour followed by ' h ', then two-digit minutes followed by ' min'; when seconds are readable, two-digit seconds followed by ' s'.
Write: 7 h 10 min
